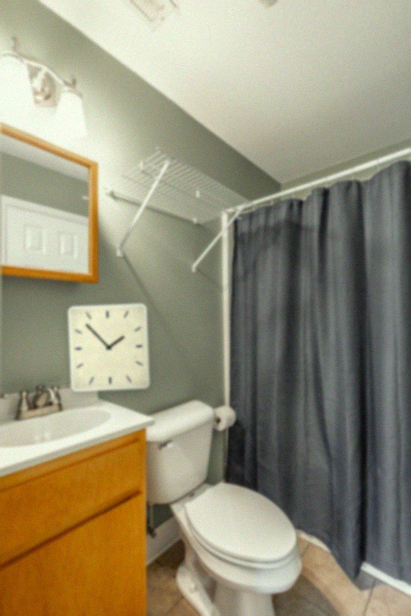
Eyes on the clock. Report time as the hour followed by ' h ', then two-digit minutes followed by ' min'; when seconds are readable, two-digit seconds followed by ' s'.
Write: 1 h 53 min
